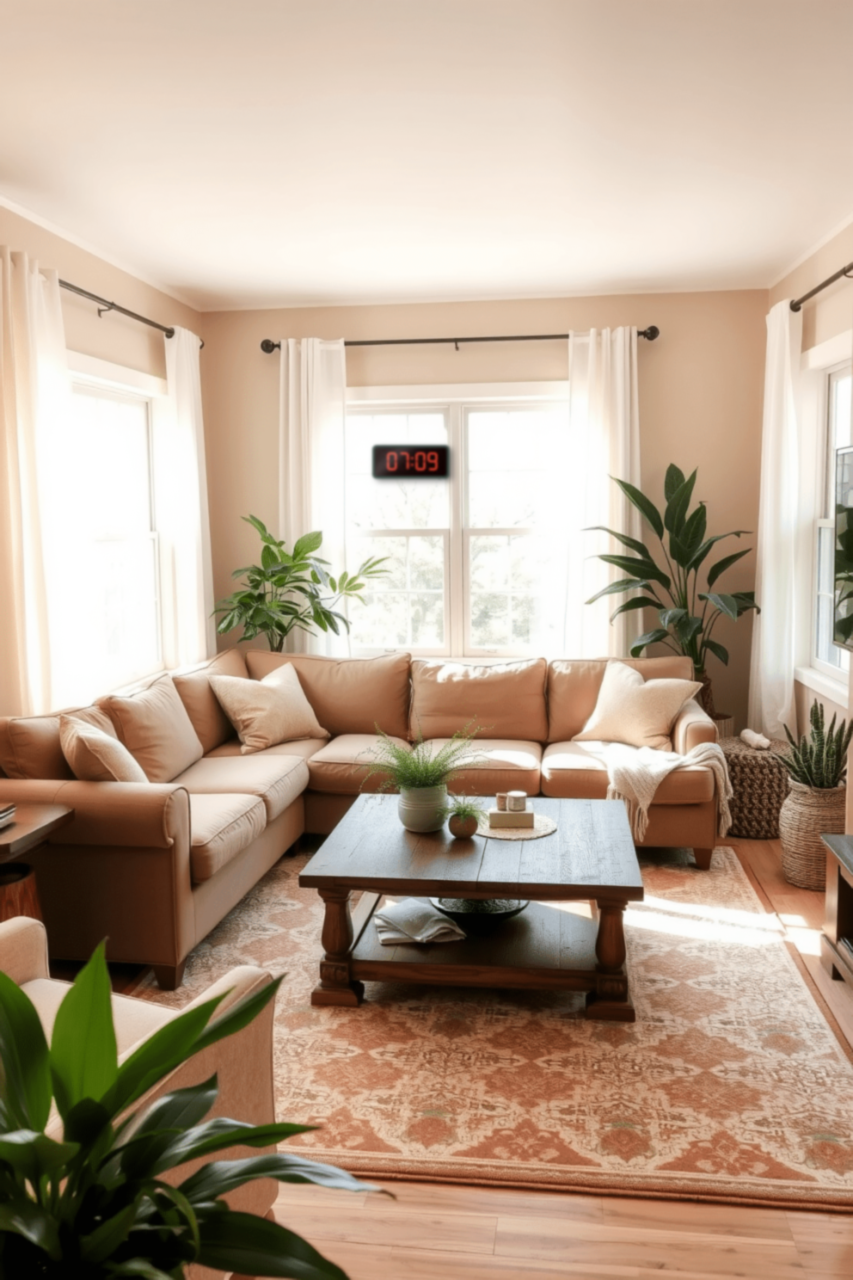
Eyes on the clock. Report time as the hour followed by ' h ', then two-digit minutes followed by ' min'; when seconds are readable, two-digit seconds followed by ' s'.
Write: 7 h 09 min
